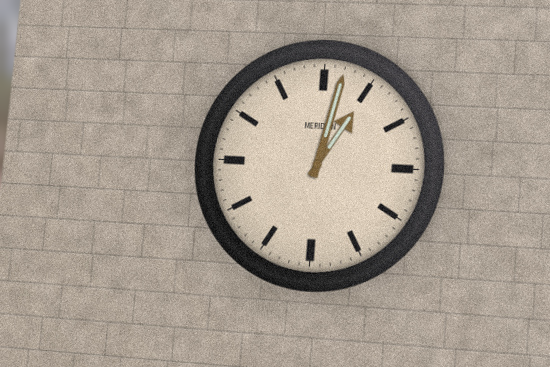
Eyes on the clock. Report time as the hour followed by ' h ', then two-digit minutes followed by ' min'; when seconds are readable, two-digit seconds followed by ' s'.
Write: 1 h 02 min
